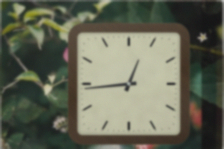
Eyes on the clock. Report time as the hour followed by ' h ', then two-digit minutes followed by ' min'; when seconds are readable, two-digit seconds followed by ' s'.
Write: 12 h 44 min
